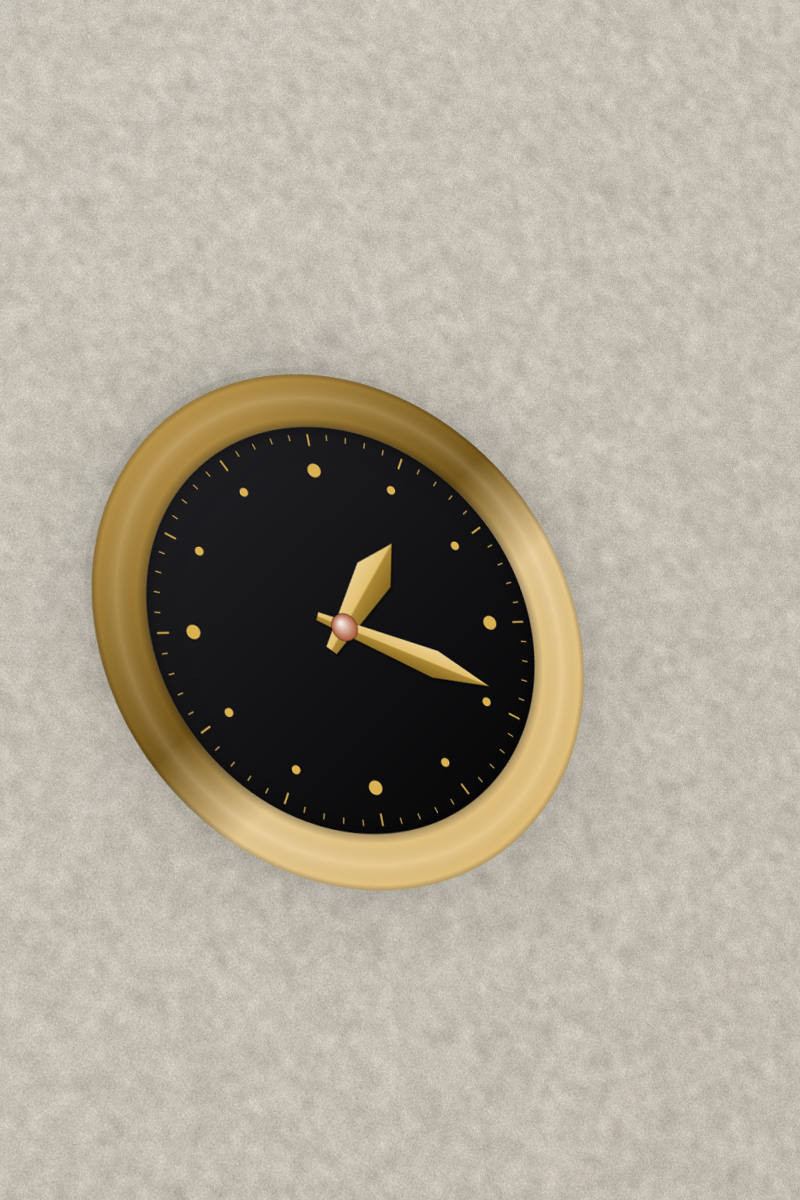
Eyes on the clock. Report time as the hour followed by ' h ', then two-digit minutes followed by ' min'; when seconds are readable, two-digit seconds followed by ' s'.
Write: 1 h 19 min
